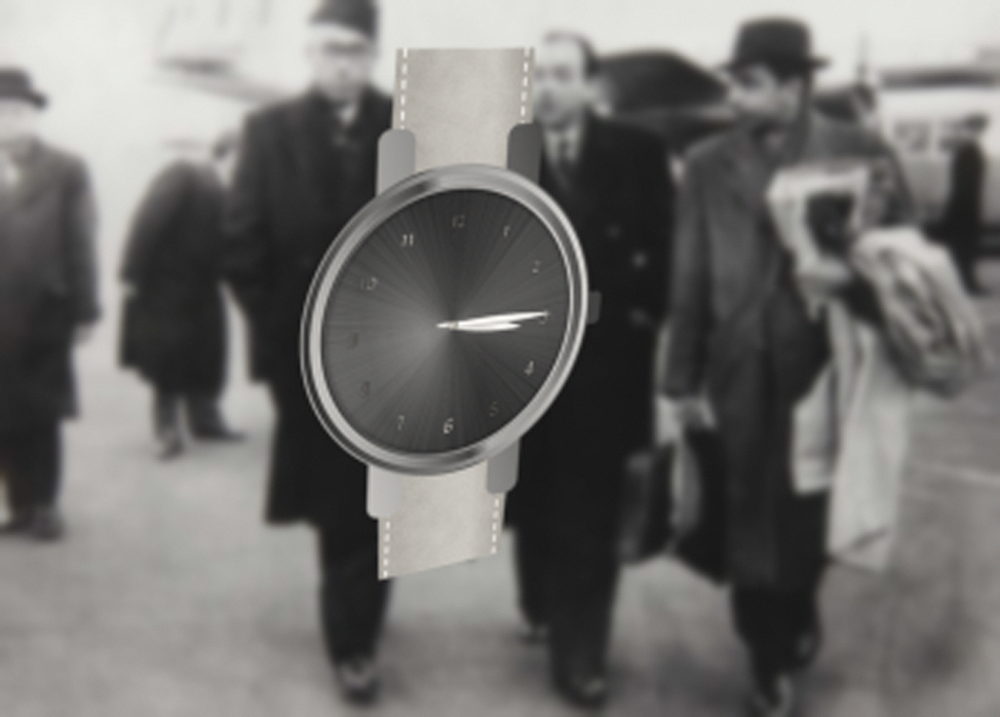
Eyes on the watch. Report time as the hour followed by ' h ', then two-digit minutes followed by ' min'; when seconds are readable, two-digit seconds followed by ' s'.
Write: 3 h 15 min
